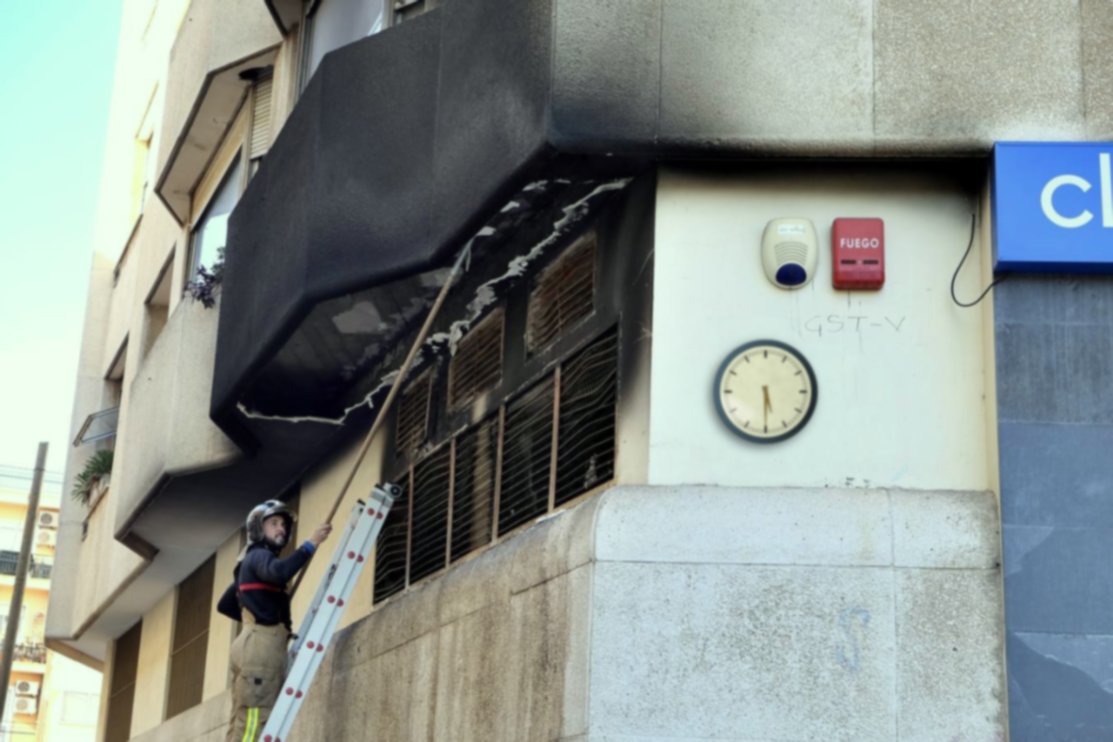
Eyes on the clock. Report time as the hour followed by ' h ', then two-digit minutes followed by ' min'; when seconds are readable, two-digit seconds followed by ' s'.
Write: 5 h 30 min
